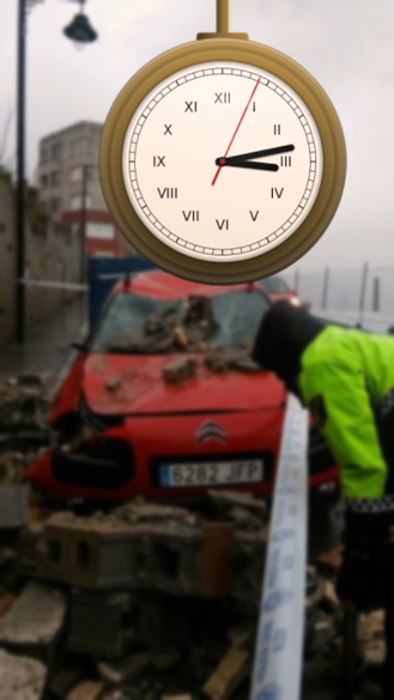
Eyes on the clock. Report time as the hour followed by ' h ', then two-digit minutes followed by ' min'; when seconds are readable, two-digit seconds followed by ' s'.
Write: 3 h 13 min 04 s
